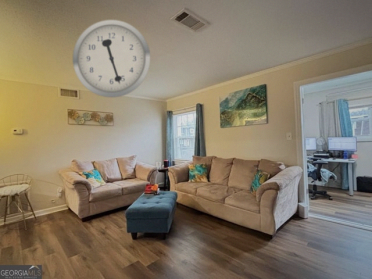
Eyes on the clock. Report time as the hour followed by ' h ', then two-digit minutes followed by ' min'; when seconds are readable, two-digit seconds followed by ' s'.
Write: 11 h 27 min
